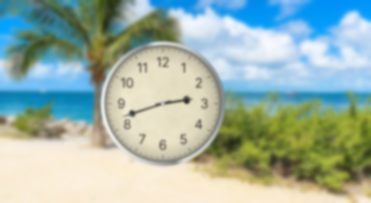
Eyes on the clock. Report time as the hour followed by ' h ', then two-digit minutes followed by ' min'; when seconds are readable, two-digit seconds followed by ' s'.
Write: 2 h 42 min
